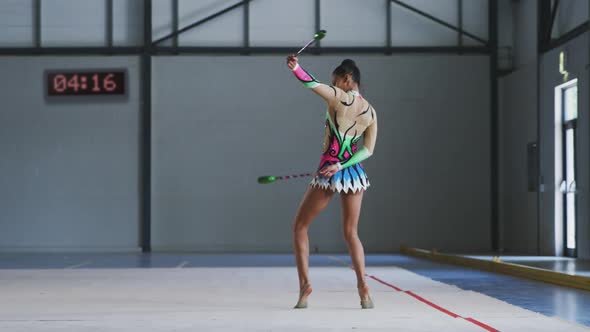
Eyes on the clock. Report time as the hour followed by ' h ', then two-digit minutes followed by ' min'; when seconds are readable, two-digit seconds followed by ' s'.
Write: 4 h 16 min
